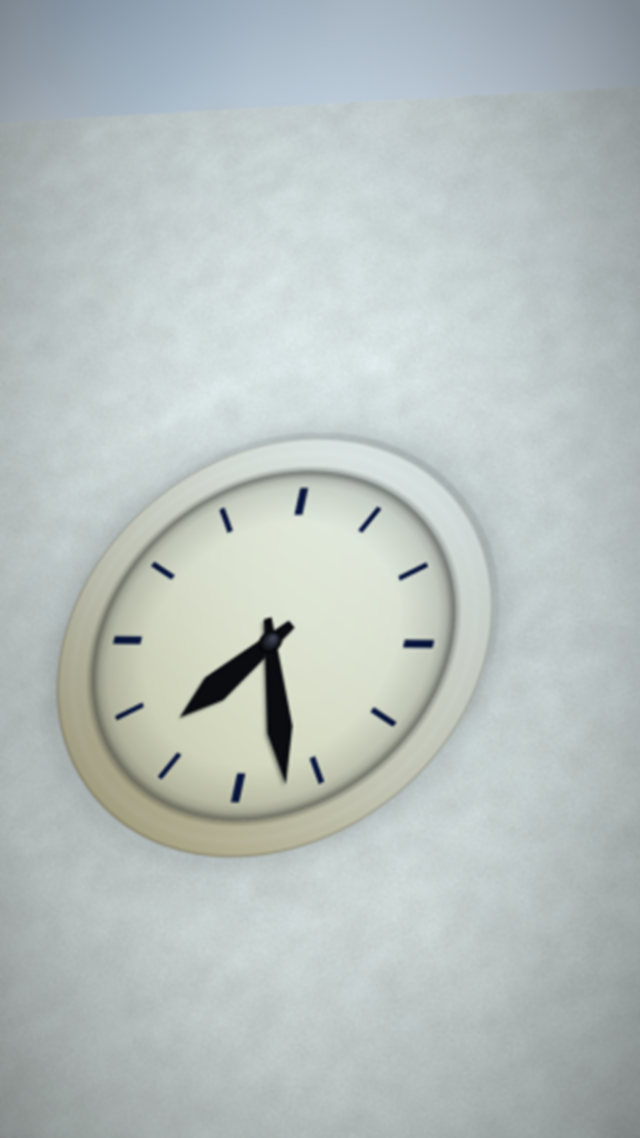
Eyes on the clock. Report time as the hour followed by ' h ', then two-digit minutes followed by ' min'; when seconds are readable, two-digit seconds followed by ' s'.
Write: 7 h 27 min
